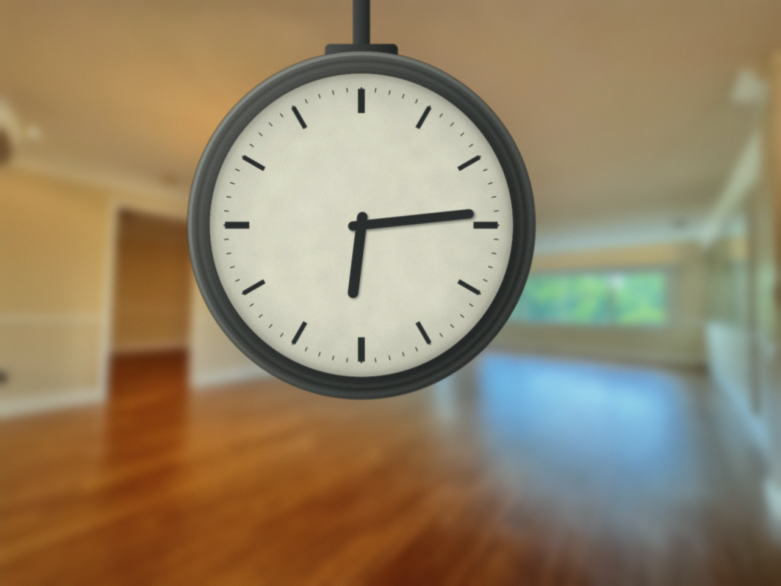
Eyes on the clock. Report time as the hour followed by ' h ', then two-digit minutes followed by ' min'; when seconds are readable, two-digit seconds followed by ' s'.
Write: 6 h 14 min
